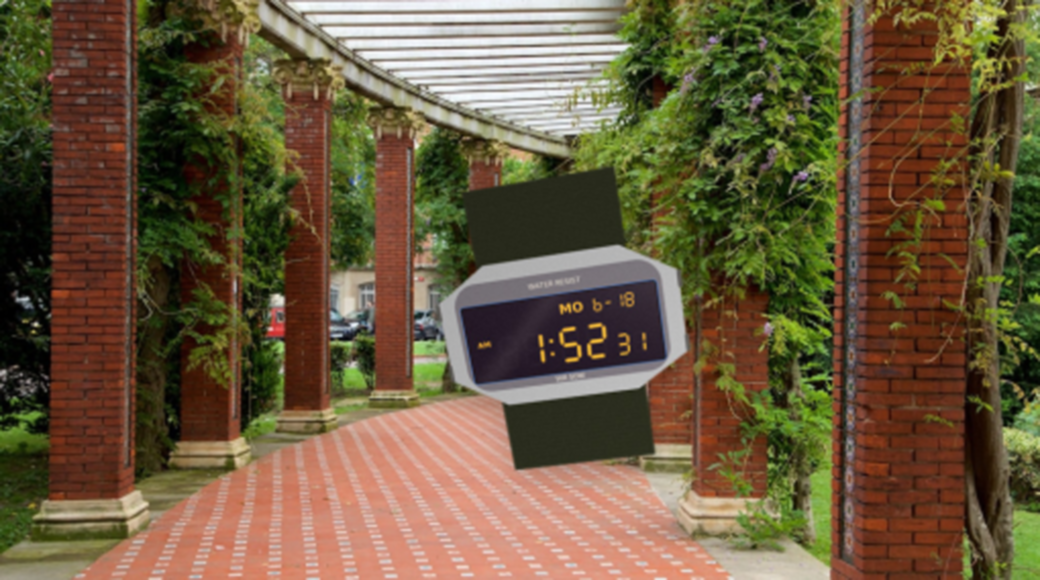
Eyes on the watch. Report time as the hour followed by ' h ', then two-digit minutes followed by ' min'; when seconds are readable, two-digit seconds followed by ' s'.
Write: 1 h 52 min 31 s
